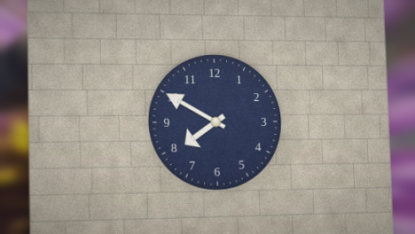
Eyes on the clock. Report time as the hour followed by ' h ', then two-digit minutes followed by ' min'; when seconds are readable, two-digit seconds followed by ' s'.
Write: 7 h 50 min
